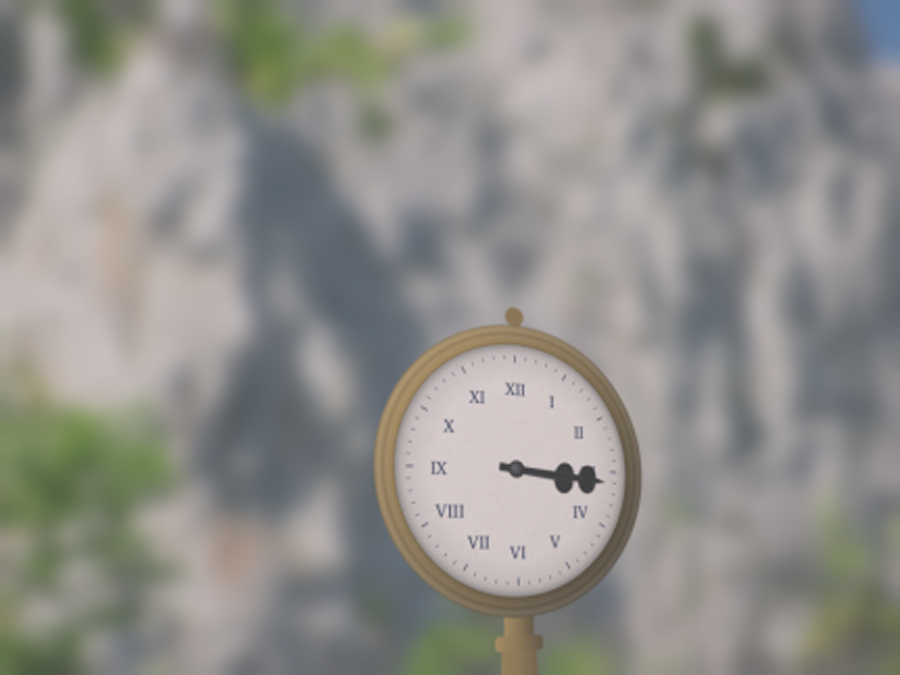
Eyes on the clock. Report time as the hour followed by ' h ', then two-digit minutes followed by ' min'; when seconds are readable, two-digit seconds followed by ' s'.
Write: 3 h 16 min
